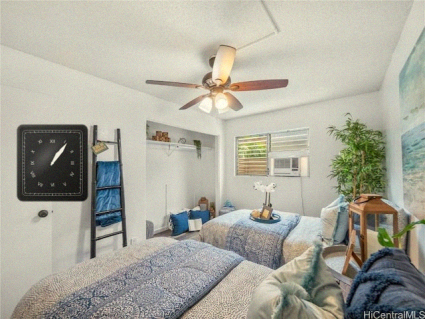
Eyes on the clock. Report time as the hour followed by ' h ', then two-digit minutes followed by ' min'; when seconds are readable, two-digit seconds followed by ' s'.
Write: 1 h 06 min
